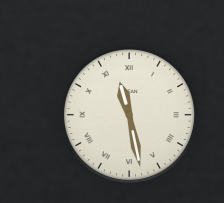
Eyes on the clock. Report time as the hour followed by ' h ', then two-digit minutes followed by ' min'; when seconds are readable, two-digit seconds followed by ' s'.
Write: 11 h 28 min
